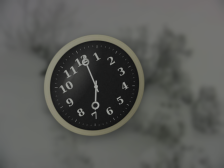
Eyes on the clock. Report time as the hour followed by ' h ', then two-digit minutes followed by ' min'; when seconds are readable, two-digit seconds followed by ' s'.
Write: 7 h 01 min
